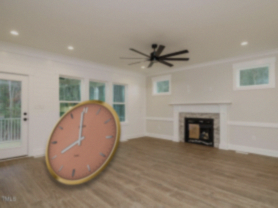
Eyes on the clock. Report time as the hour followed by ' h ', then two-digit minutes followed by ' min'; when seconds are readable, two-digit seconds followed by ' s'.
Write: 7 h 59 min
